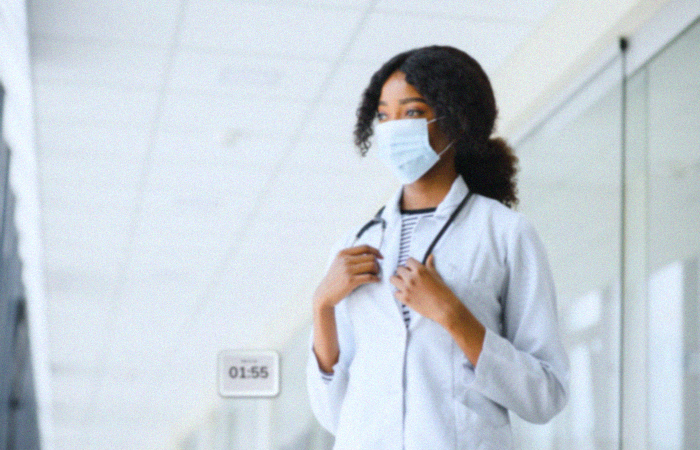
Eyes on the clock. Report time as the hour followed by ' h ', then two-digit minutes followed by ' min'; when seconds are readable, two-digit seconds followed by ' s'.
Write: 1 h 55 min
